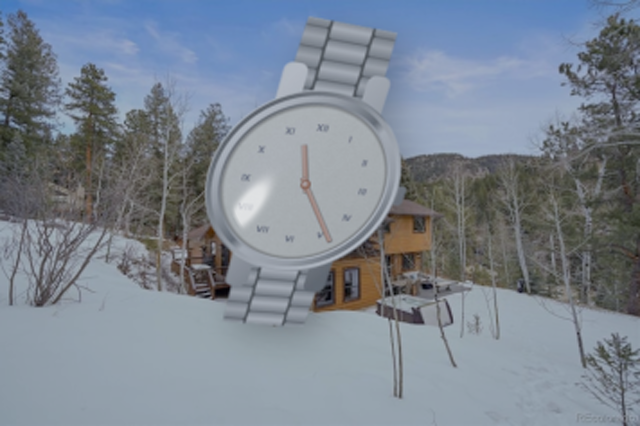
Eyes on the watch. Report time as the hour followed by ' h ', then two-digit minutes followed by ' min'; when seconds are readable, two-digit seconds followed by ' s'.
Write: 11 h 24 min
